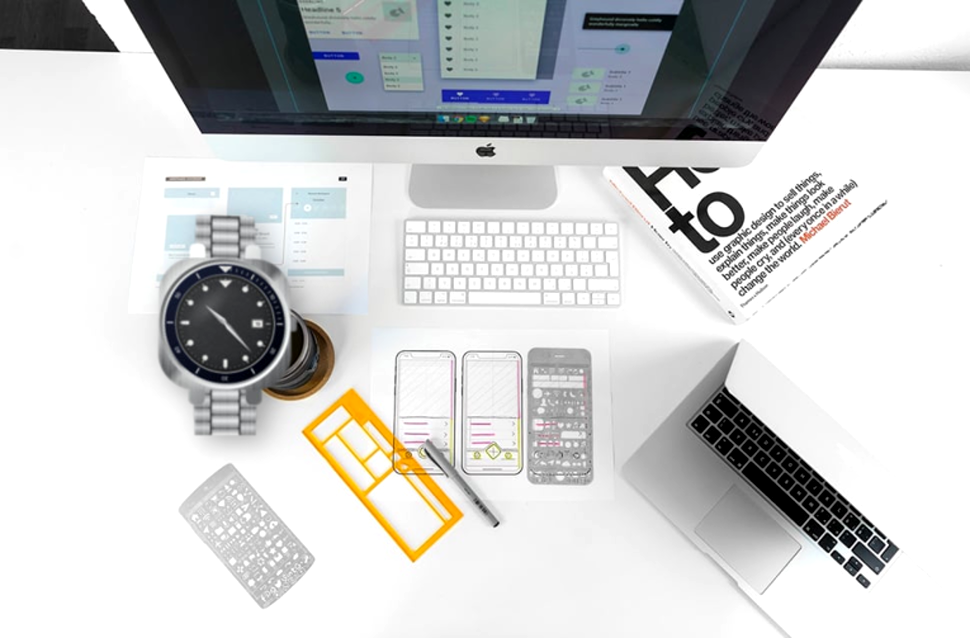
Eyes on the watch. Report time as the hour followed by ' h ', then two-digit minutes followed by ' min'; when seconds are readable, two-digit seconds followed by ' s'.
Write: 10 h 23 min
